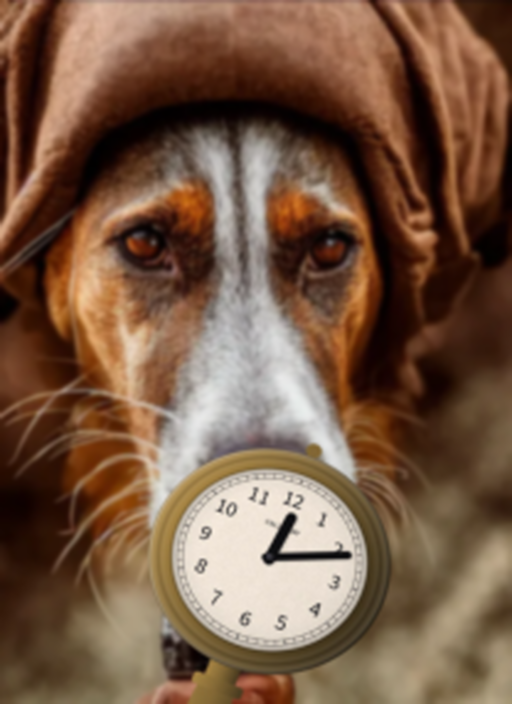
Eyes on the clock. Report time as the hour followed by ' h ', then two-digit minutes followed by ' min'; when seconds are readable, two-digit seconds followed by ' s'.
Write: 12 h 11 min
